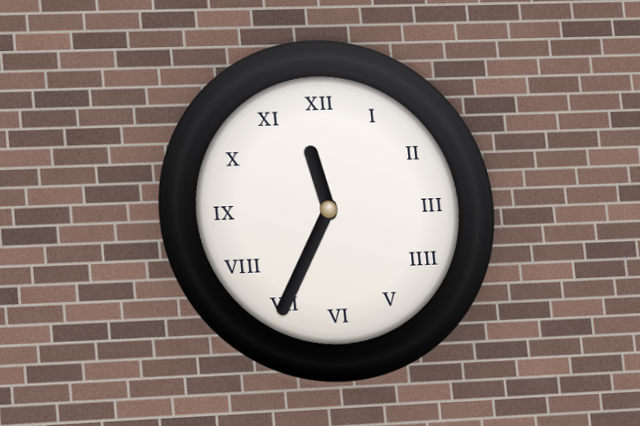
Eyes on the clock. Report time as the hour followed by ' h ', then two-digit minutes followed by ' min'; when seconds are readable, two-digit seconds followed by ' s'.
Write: 11 h 35 min
